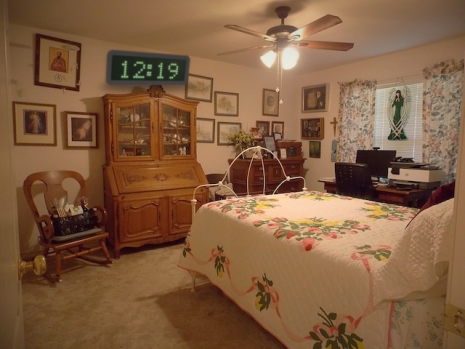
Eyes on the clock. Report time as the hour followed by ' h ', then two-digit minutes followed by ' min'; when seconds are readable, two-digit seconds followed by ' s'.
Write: 12 h 19 min
